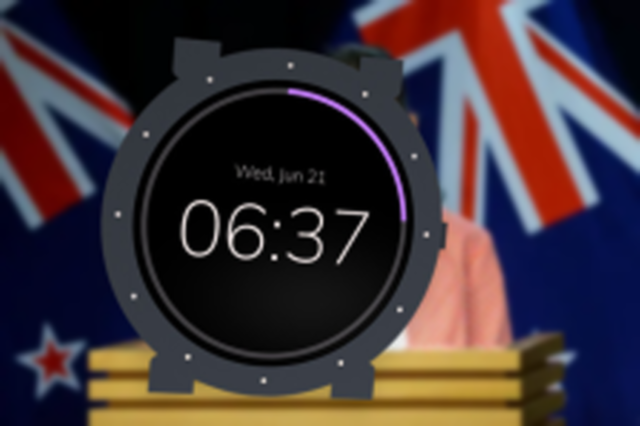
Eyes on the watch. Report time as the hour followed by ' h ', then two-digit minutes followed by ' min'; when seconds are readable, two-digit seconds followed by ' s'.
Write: 6 h 37 min
